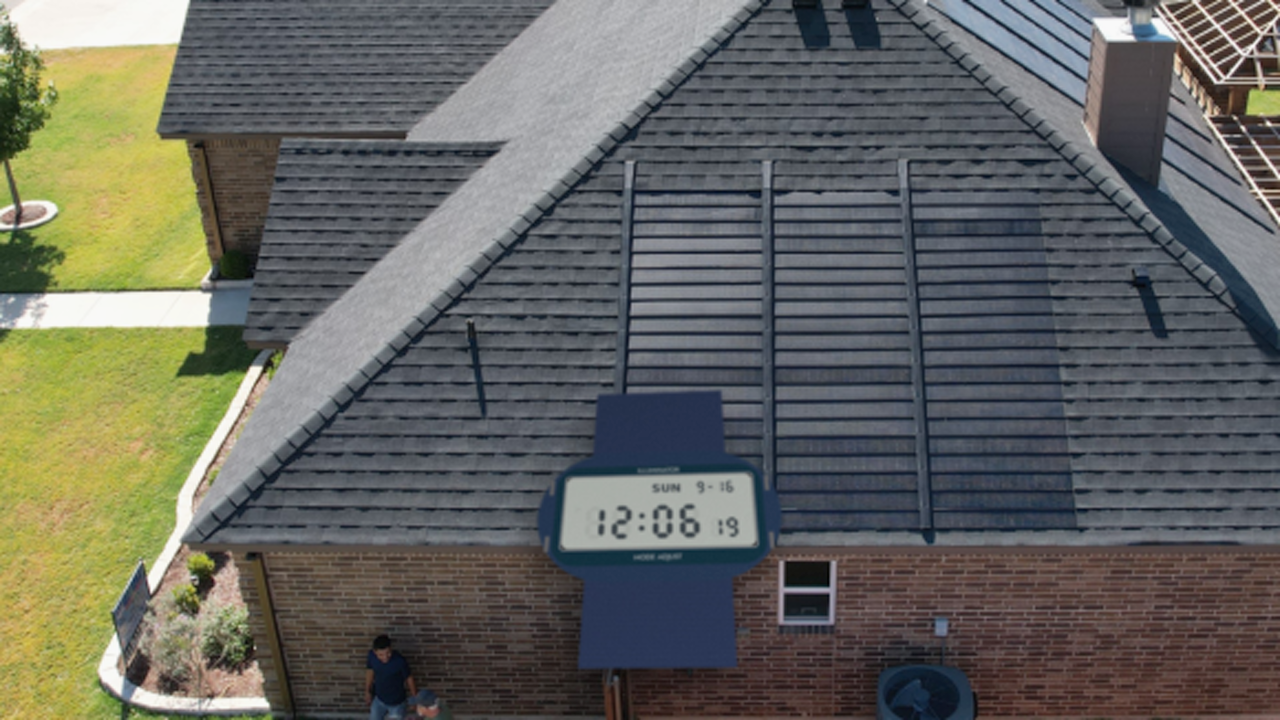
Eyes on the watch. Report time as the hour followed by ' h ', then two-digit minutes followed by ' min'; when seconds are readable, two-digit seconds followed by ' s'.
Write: 12 h 06 min 19 s
